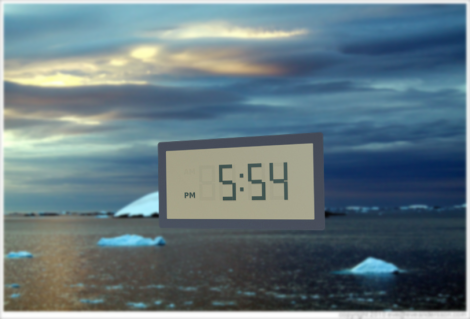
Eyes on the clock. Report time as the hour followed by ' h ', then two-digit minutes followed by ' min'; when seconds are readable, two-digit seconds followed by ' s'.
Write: 5 h 54 min
